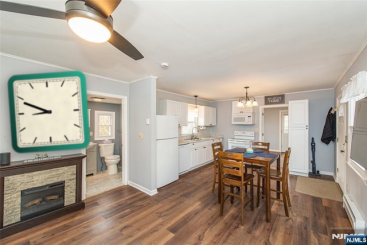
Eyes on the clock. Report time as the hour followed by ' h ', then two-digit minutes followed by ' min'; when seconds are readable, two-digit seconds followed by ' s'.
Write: 8 h 49 min
